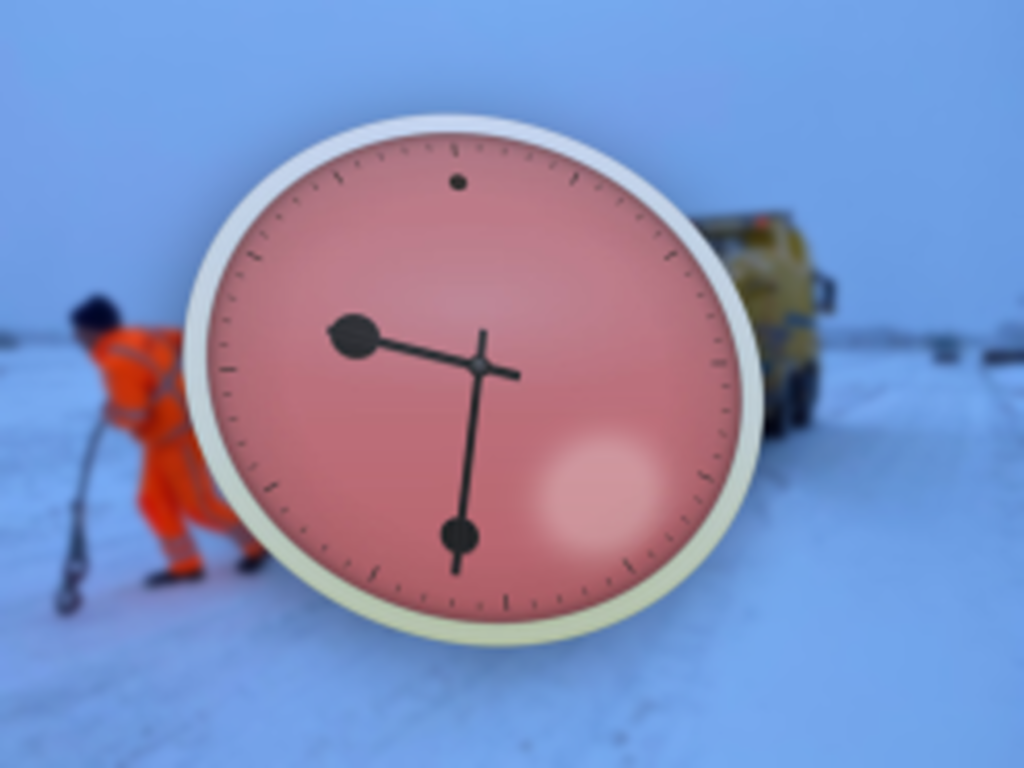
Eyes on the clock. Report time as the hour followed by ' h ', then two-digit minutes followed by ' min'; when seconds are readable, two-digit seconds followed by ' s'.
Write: 9 h 32 min
